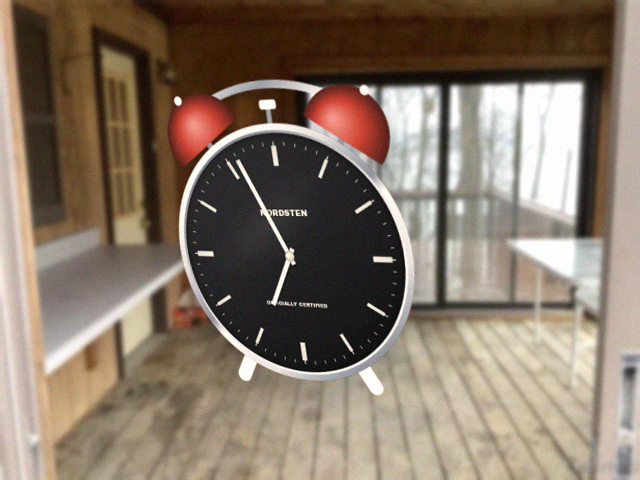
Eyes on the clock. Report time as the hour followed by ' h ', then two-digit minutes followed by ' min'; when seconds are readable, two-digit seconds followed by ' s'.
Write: 6 h 56 min
